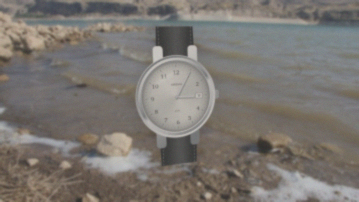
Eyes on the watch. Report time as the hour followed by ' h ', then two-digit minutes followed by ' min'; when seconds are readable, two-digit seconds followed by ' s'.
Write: 3 h 05 min
